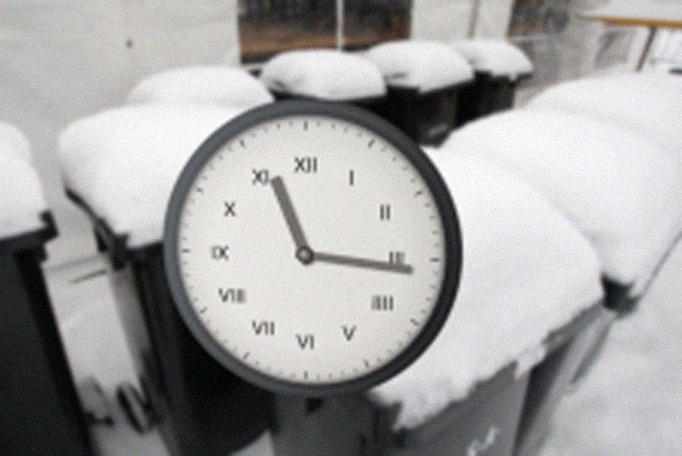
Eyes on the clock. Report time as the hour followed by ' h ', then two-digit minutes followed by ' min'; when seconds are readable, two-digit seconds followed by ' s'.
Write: 11 h 16 min
